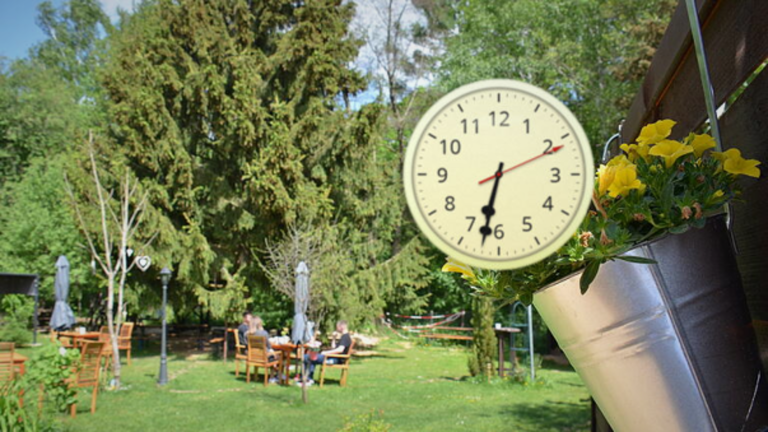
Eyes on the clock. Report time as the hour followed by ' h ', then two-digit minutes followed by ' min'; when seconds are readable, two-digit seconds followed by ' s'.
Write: 6 h 32 min 11 s
